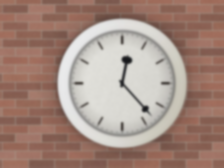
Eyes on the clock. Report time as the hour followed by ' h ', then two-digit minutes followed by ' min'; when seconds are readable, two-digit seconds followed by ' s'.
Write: 12 h 23 min
